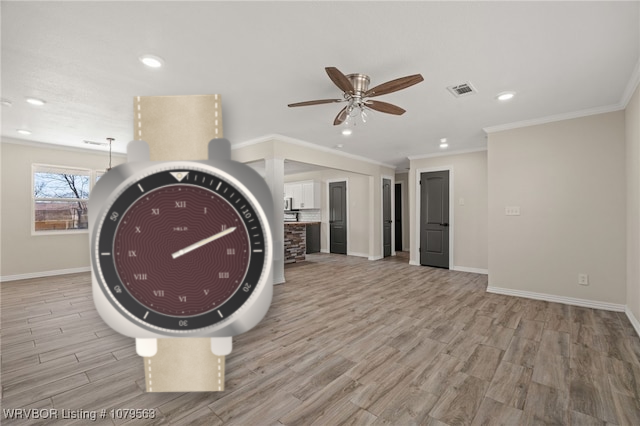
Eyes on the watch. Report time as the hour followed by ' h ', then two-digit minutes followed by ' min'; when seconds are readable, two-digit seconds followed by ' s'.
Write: 2 h 11 min
